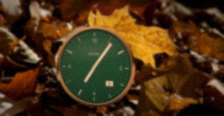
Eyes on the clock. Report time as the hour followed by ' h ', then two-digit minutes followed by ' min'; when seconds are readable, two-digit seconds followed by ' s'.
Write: 7 h 06 min
